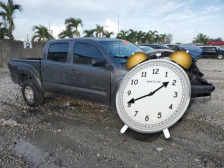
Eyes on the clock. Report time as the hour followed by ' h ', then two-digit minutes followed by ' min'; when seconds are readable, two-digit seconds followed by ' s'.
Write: 1 h 41 min
